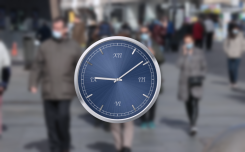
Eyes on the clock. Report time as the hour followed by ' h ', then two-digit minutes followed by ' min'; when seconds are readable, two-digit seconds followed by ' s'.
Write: 9 h 09 min
